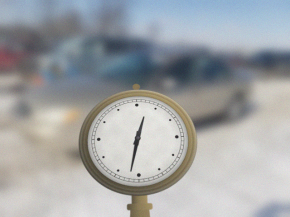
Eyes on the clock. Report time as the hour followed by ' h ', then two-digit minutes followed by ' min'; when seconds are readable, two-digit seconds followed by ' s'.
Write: 12 h 32 min
